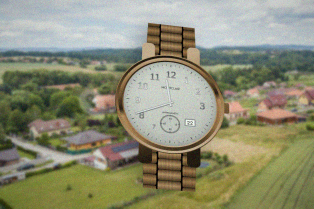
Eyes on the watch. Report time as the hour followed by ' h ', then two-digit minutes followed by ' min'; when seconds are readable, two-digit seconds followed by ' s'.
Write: 11 h 41 min
